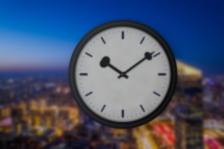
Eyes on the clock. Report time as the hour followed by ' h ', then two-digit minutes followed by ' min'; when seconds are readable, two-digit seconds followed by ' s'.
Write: 10 h 09 min
